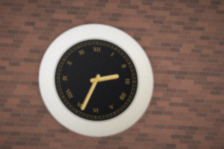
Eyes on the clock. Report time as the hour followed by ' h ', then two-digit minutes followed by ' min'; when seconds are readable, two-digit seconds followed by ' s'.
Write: 2 h 34 min
